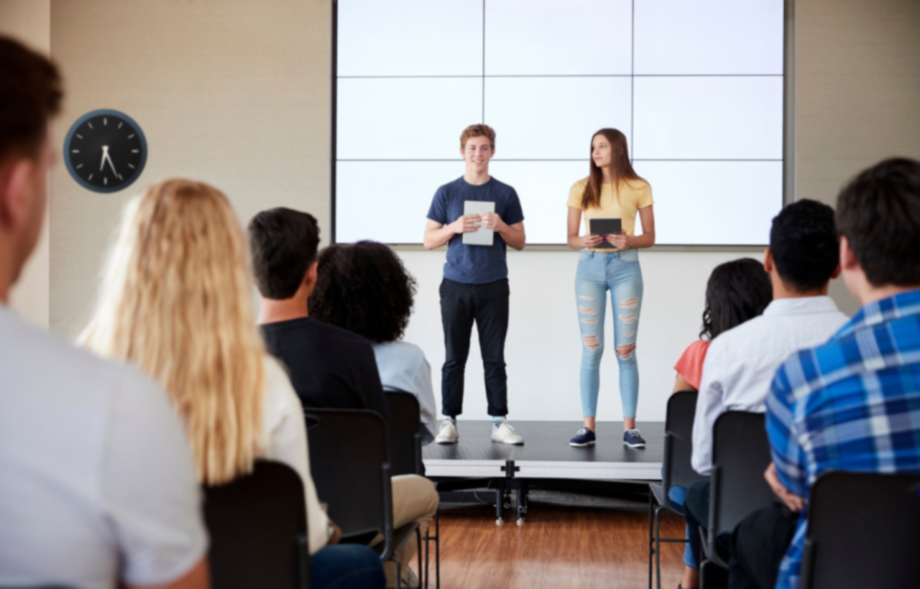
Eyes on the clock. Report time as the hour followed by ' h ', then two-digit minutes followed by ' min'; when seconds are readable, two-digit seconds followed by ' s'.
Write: 6 h 26 min
